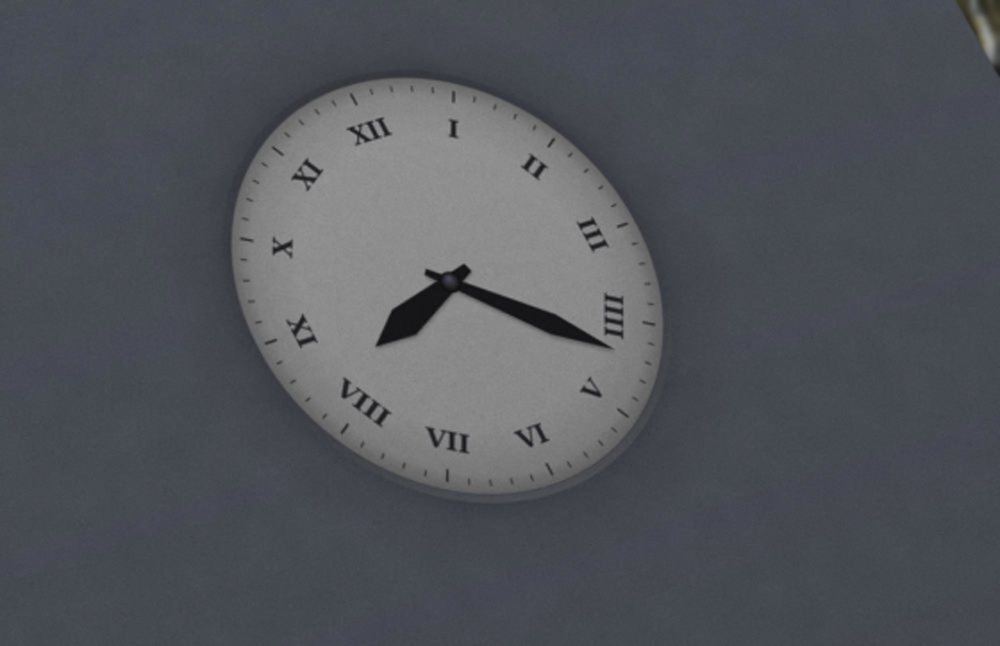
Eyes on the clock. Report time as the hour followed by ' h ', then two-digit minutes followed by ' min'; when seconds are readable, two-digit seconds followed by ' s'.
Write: 8 h 22 min
